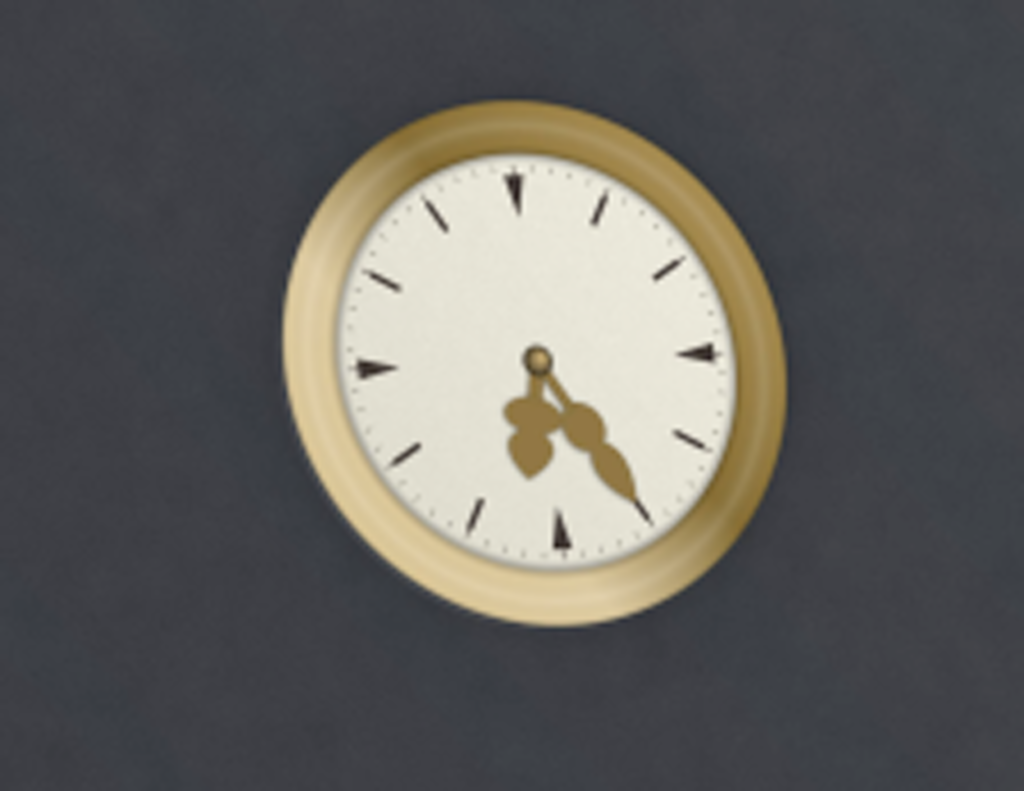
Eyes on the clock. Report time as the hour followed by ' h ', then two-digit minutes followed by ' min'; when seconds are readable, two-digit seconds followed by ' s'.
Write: 6 h 25 min
